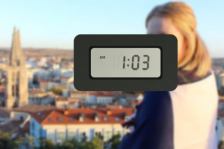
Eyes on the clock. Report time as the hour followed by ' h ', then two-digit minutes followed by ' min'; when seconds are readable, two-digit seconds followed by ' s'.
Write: 1 h 03 min
